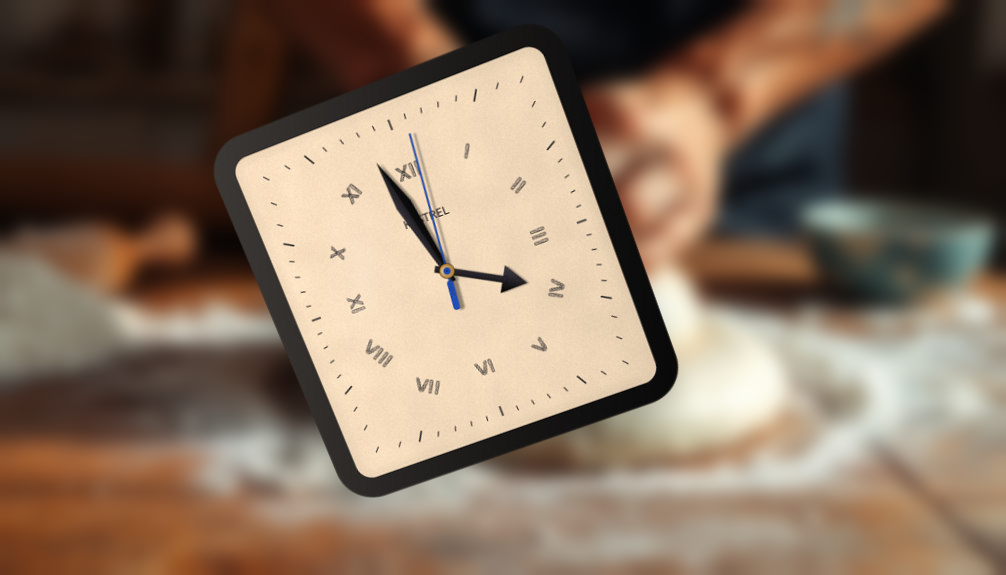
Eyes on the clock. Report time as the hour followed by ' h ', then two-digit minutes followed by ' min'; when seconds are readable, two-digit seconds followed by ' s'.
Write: 3 h 58 min 01 s
